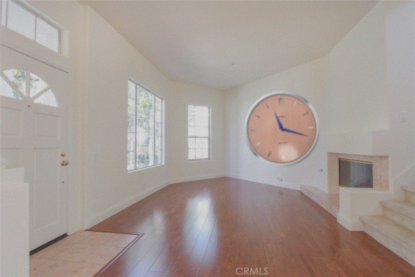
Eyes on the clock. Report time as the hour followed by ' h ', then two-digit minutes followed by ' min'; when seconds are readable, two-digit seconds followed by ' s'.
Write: 11 h 18 min
